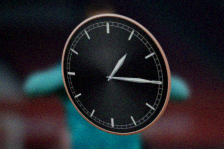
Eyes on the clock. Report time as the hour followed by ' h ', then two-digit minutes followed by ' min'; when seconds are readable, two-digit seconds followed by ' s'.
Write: 1 h 15 min
